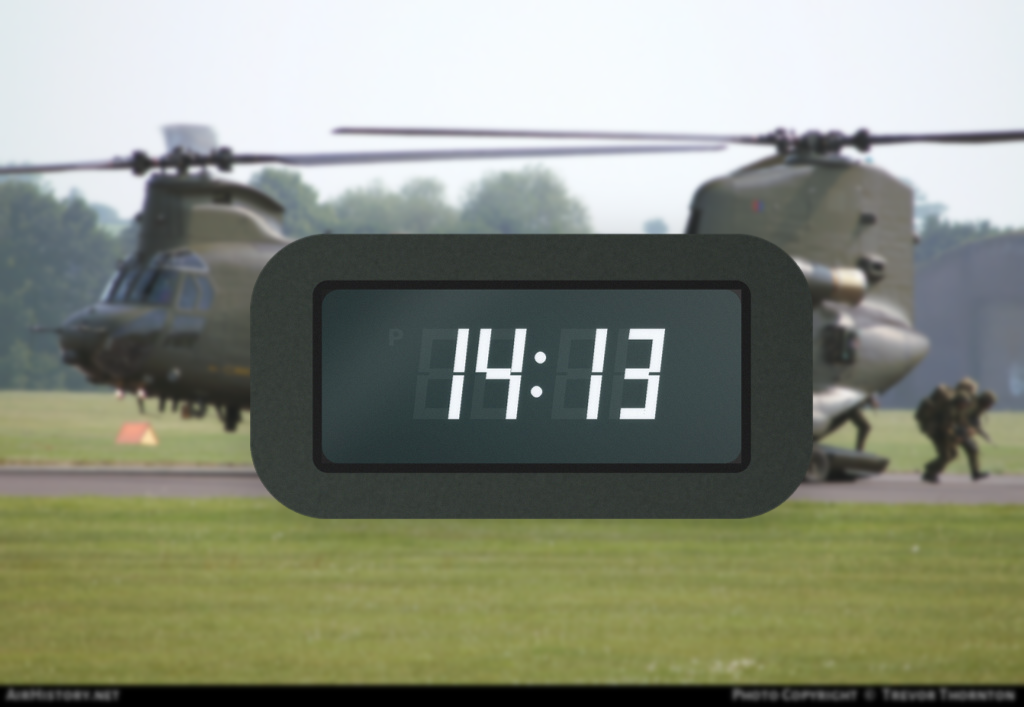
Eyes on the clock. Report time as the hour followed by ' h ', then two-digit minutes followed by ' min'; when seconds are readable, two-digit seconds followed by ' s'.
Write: 14 h 13 min
